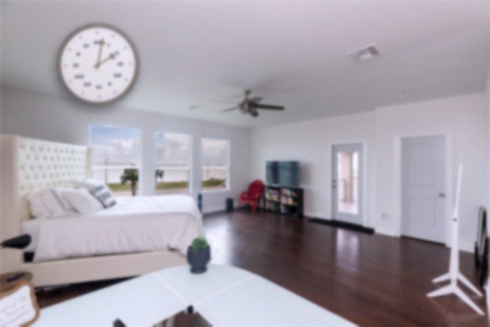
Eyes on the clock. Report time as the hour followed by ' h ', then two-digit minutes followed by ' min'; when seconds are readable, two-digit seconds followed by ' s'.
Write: 2 h 02 min
